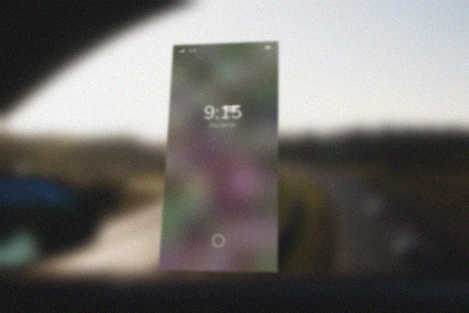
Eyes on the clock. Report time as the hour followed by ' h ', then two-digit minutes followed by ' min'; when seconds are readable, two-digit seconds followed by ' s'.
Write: 9 h 15 min
